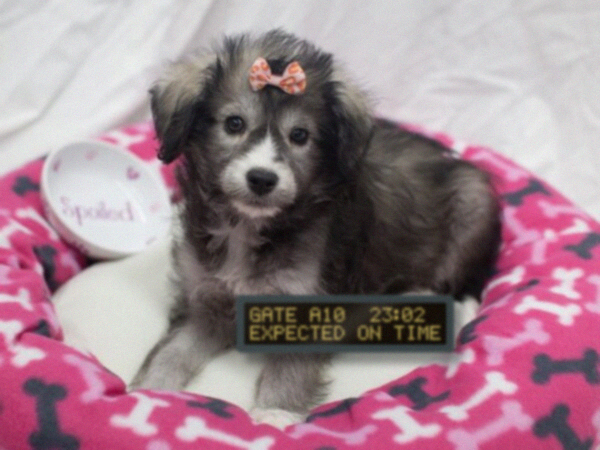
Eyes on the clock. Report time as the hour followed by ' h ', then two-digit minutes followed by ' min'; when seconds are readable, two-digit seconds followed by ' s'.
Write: 23 h 02 min
